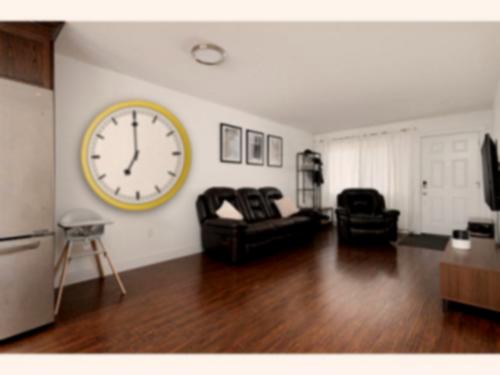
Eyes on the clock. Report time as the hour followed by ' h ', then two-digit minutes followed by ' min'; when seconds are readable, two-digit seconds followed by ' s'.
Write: 7 h 00 min
